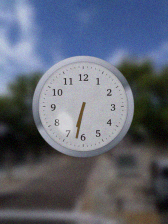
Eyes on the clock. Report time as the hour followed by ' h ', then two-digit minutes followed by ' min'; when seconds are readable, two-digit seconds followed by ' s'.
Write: 6 h 32 min
